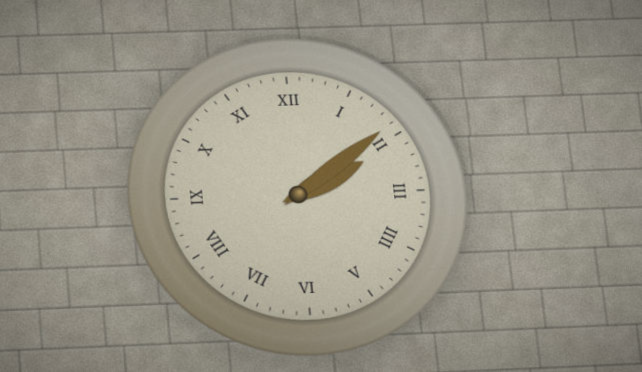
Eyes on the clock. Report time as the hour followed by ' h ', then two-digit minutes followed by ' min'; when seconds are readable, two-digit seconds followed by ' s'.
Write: 2 h 09 min
